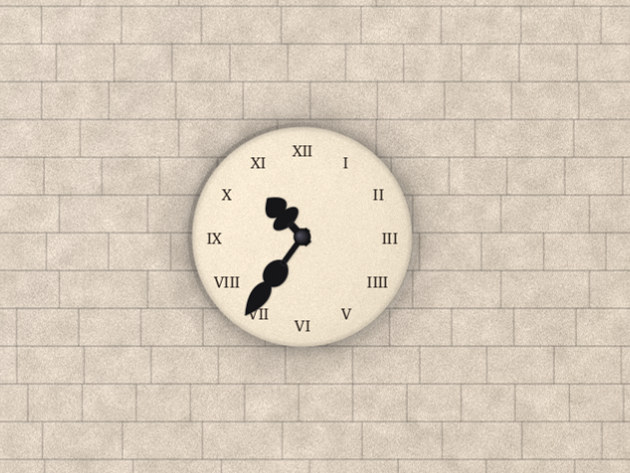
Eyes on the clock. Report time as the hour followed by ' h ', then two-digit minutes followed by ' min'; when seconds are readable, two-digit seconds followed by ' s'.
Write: 10 h 36 min
